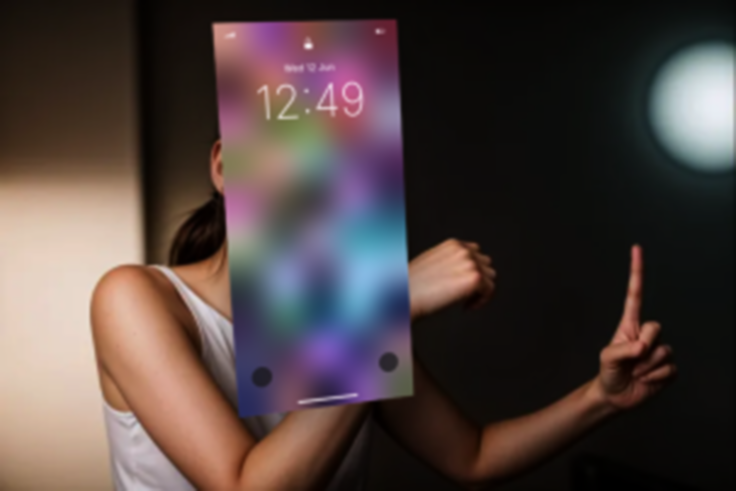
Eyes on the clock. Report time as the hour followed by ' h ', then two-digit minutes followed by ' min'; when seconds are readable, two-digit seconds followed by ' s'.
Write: 12 h 49 min
